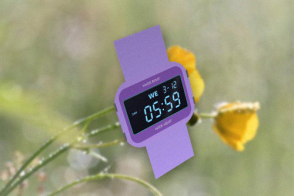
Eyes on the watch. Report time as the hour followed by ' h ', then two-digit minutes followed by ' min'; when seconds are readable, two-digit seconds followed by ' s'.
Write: 5 h 59 min
